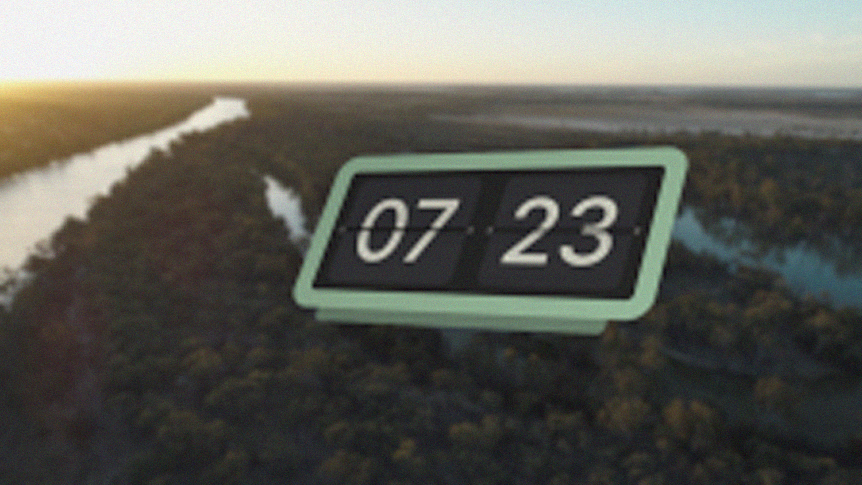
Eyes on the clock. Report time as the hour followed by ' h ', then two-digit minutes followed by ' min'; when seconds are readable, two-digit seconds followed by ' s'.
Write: 7 h 23 min
